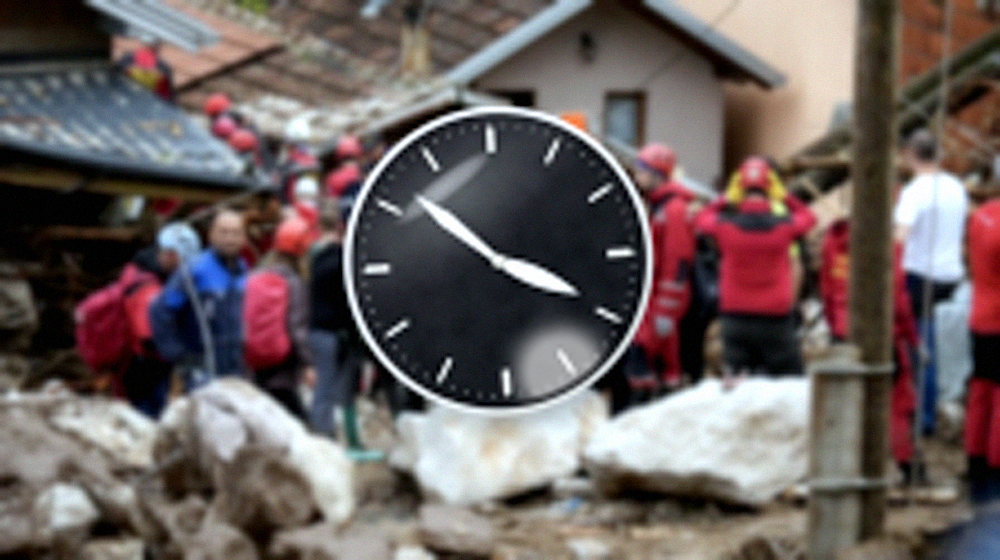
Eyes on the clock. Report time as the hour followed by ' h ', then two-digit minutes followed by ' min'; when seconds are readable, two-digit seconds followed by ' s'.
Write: 3 h 52 min
